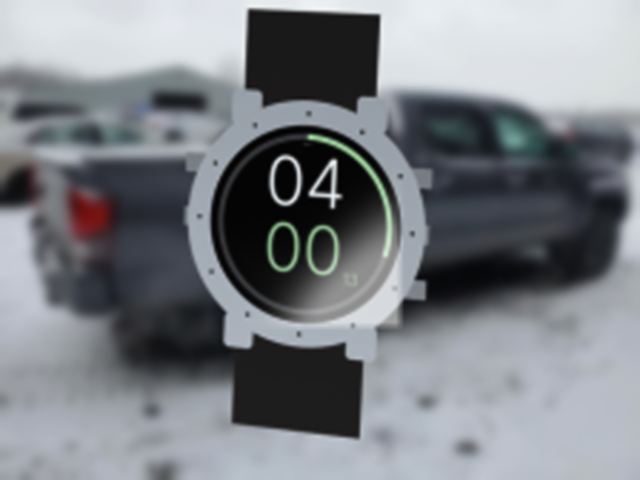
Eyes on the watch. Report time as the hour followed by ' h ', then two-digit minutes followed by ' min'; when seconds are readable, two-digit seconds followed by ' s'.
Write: 4 h 00 min
